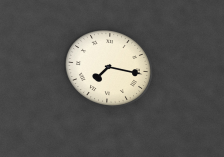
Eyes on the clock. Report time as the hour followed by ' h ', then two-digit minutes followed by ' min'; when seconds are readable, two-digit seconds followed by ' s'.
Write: 7 h 16 min
